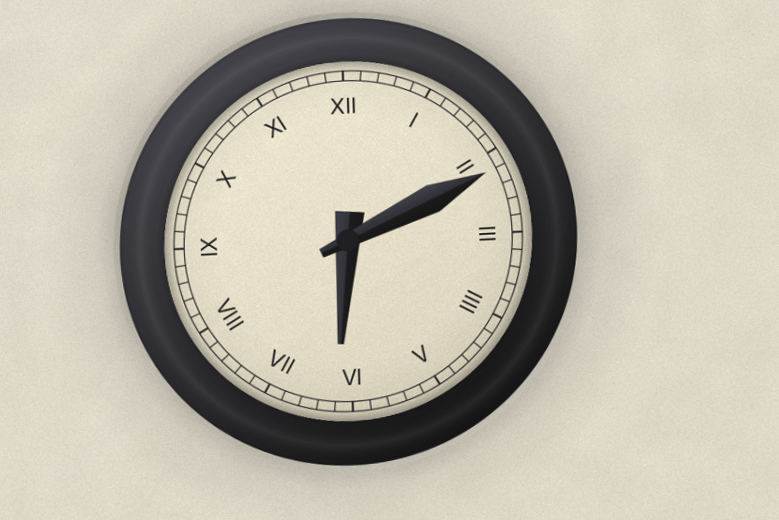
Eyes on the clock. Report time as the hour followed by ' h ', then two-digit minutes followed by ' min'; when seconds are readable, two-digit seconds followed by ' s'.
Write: 6 h 11 min
